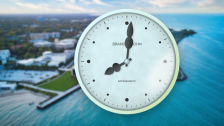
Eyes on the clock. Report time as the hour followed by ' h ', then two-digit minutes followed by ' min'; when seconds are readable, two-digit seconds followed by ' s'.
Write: 8 h 01 min
